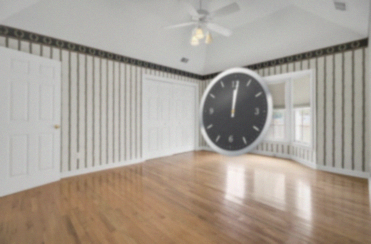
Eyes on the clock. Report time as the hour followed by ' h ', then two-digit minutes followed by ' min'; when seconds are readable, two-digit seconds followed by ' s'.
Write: 12 h 01 min
